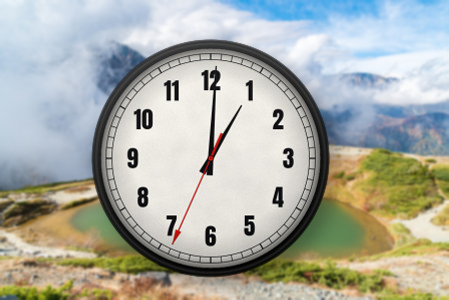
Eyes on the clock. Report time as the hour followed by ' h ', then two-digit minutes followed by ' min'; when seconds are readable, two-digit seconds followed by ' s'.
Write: 1 h 00 min 34 s
